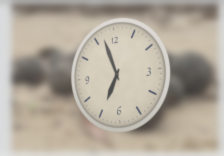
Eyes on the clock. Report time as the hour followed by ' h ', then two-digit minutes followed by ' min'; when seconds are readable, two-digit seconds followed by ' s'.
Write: 6 h 57 min
